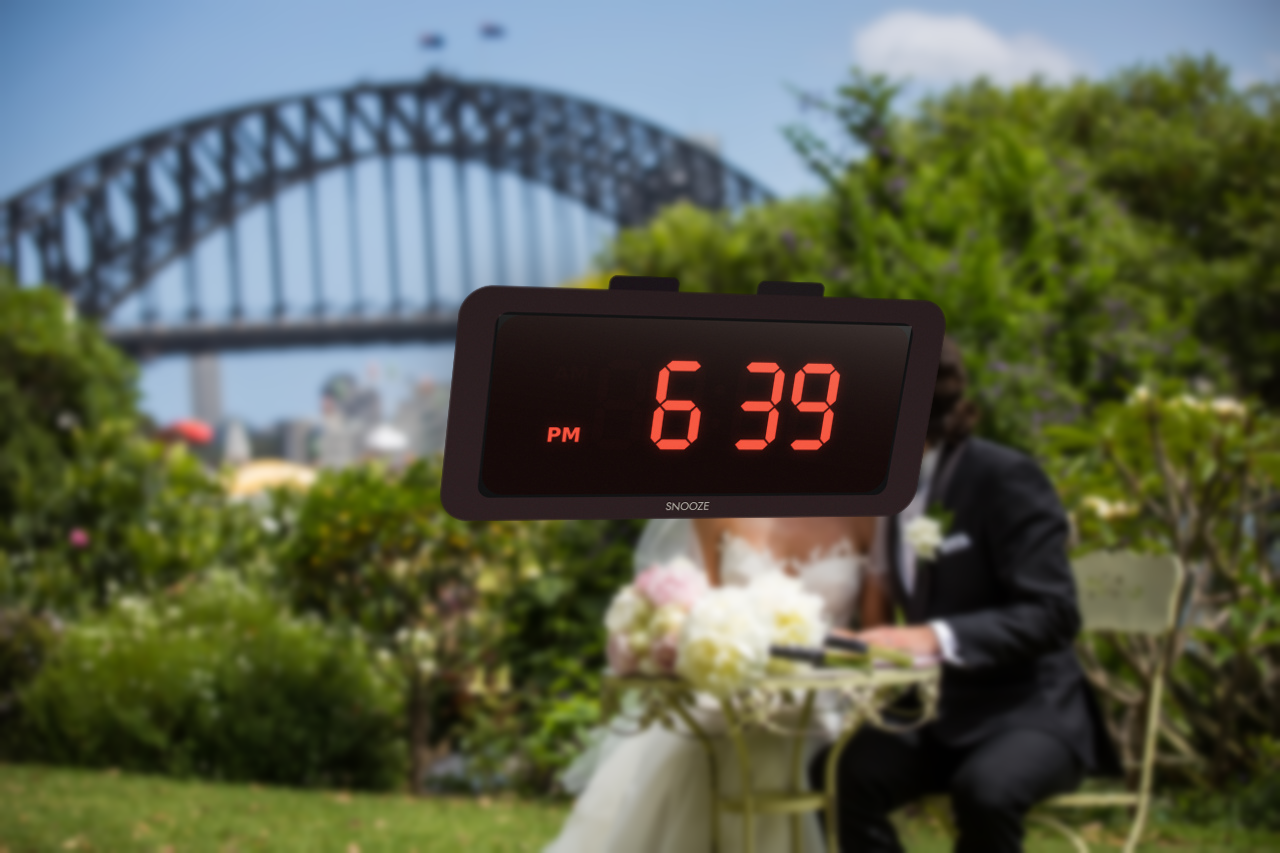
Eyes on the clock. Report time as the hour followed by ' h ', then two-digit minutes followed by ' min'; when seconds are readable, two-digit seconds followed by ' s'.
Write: 6 h 39 min
